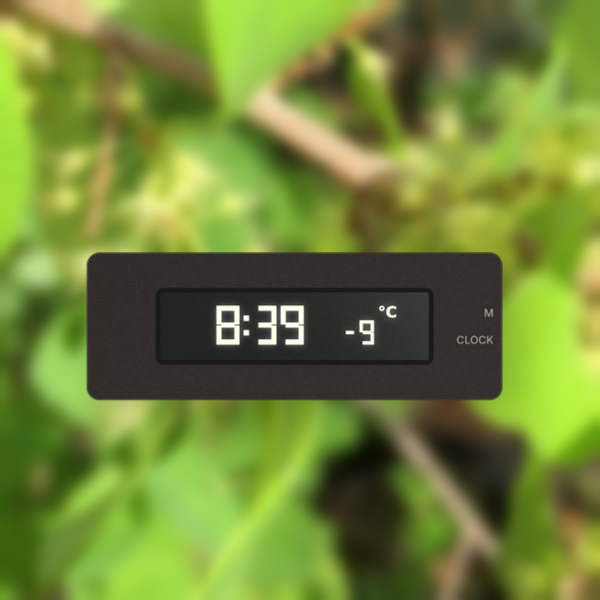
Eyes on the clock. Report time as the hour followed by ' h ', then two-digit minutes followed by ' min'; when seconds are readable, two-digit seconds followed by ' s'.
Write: 8 h 39 min
